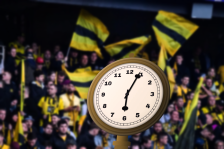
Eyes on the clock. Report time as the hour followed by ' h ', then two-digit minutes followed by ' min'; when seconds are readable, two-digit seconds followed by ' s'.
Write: 6 h 04 min
